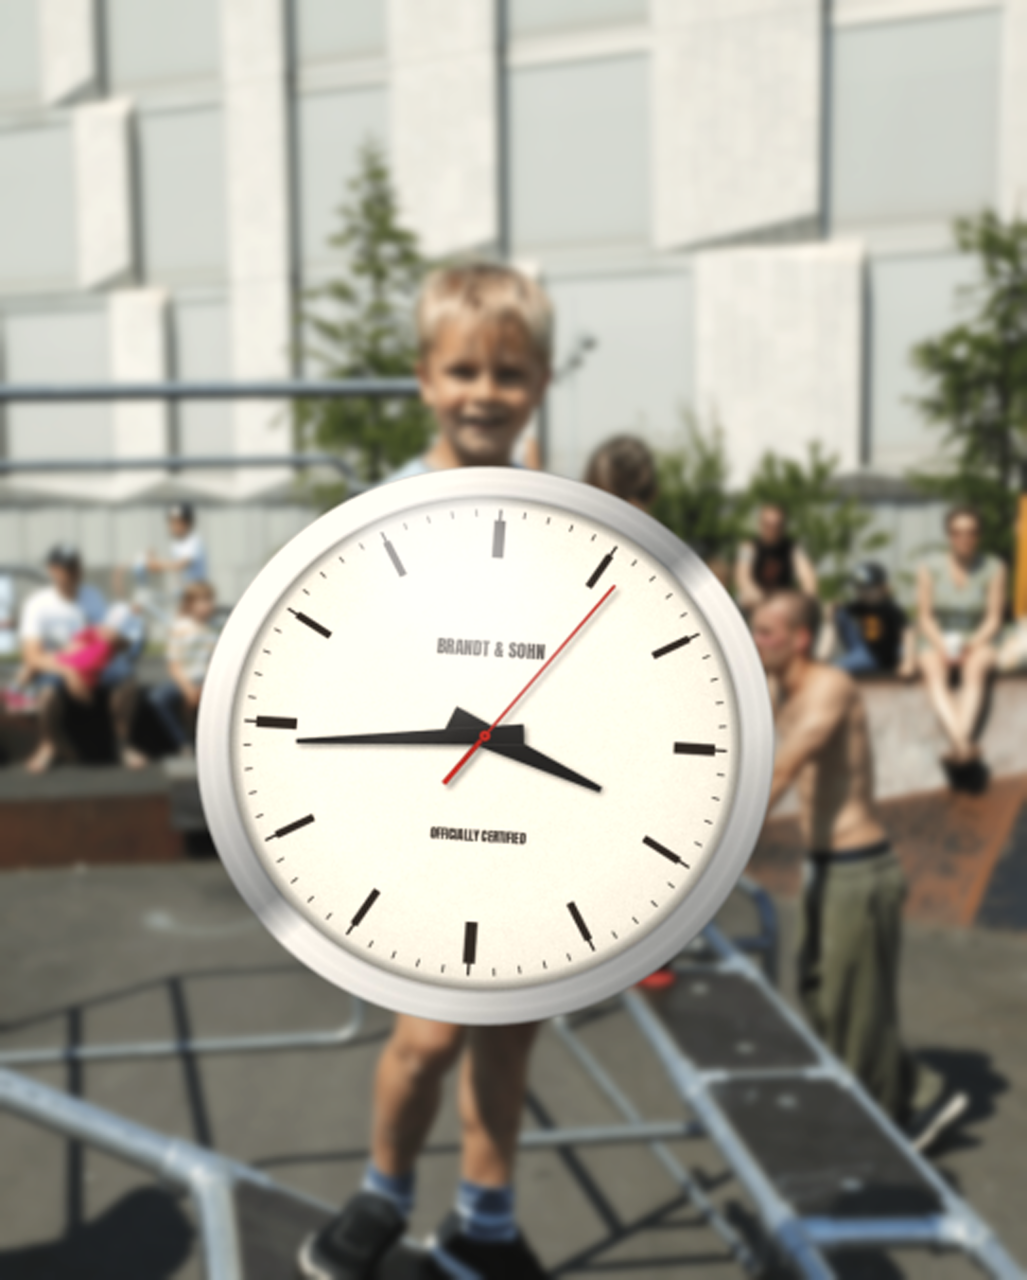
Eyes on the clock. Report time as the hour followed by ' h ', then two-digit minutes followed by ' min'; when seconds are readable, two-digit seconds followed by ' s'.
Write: 3 h 44 min 06 s
